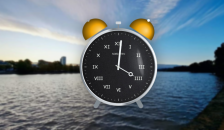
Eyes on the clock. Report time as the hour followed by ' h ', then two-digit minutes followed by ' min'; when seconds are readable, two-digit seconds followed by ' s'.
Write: 4 h 01 min
